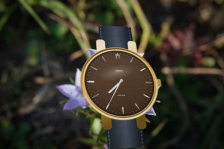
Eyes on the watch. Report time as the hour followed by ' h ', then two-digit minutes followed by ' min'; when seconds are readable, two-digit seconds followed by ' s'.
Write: 7 h 35 min
